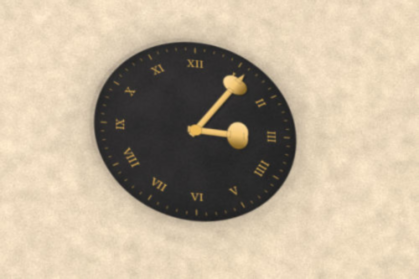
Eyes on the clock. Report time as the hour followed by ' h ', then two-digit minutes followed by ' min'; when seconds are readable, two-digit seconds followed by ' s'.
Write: 3 h 06 min
